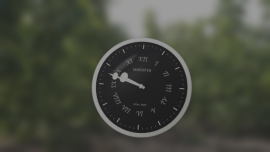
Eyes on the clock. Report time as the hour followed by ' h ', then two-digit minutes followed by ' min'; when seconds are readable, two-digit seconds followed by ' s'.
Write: 9 h 48 min
